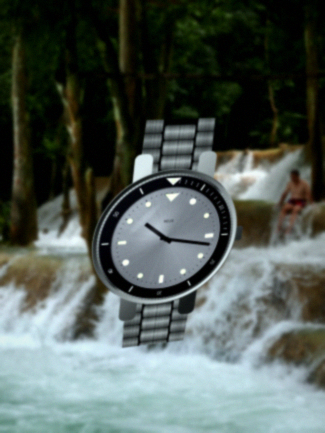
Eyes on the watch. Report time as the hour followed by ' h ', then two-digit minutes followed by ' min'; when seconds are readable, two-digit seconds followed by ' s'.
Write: 10 h 17 min
